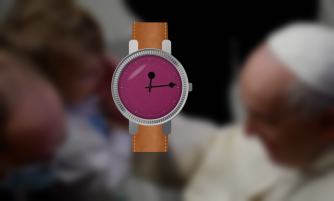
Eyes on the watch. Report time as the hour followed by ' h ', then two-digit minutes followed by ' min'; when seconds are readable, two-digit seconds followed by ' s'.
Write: 12 h 14 min
